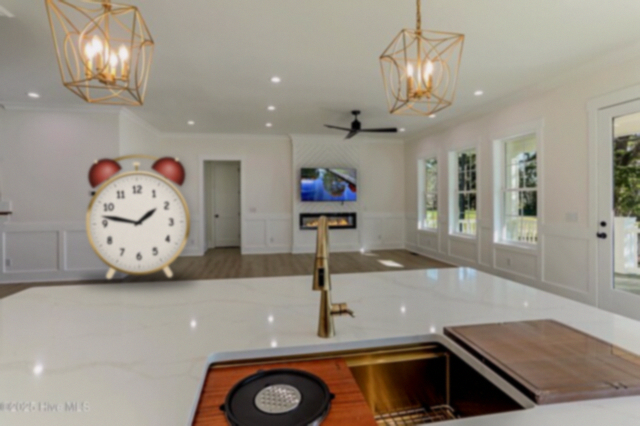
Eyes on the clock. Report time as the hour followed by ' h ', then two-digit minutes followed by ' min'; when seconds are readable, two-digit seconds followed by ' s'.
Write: 1 h 47 min
